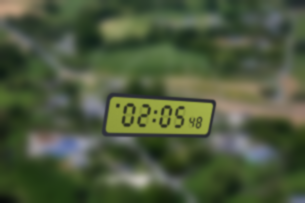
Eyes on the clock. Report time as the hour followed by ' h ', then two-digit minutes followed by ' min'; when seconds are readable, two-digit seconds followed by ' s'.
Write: 2 h 05 min 48 s
